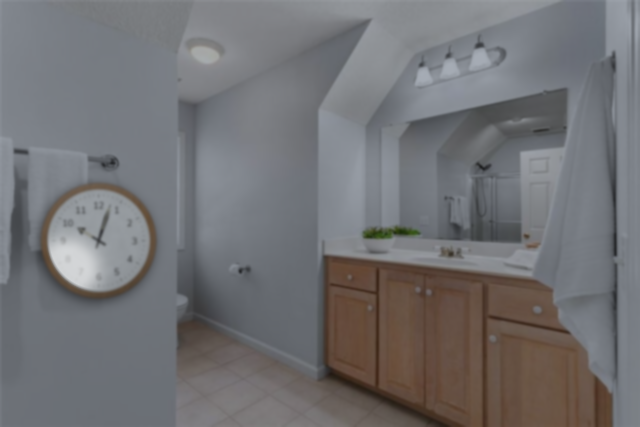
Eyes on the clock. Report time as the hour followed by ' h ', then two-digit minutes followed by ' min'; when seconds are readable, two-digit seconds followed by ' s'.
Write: 10 h 03 min
